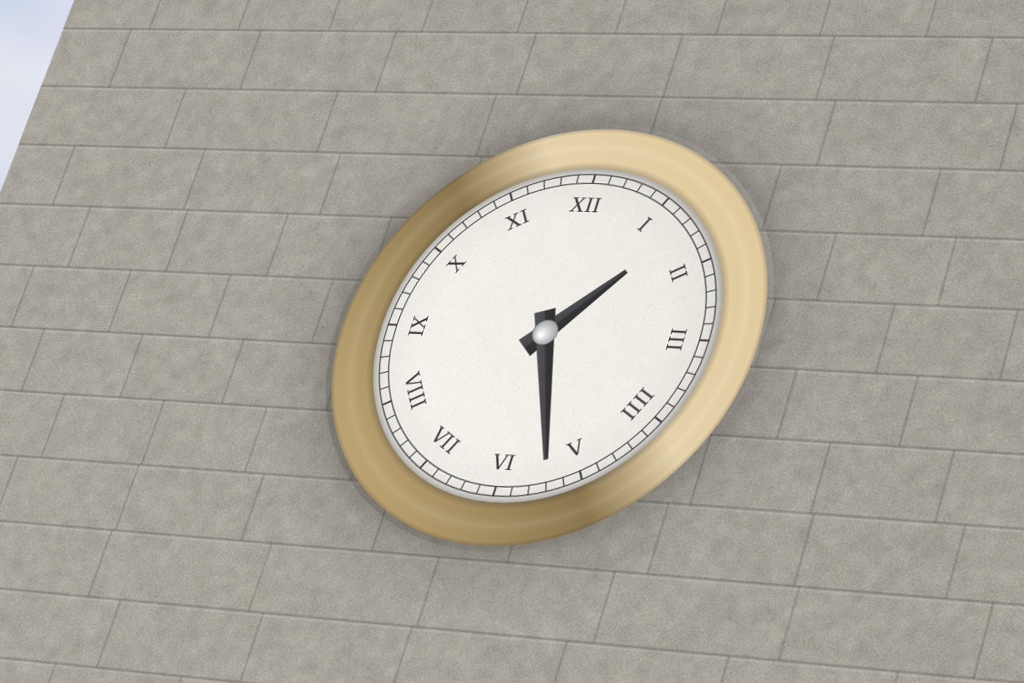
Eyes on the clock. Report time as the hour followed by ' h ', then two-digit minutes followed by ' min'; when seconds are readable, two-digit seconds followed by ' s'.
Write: 1 h 27 min
